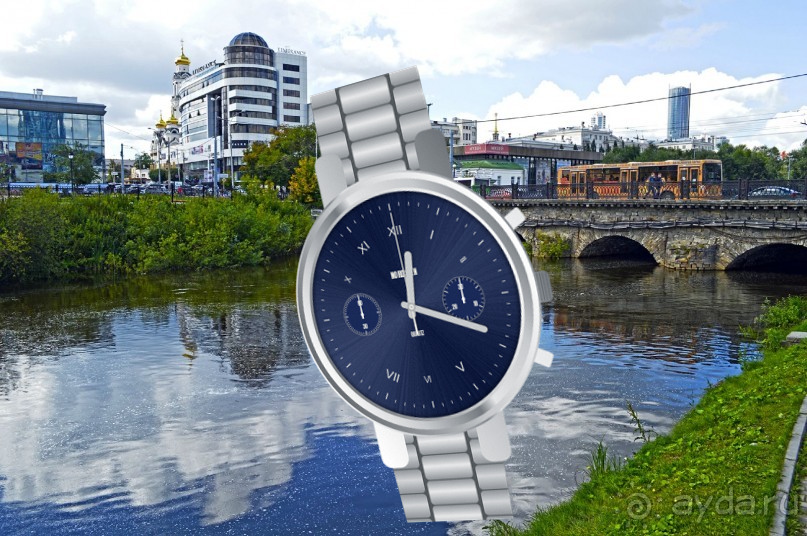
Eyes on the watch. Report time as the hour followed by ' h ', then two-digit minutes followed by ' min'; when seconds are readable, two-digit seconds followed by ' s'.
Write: 12 h 19 min
